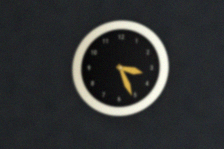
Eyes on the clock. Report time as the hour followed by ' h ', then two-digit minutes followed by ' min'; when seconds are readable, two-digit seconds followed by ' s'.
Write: 3 h 26 min
